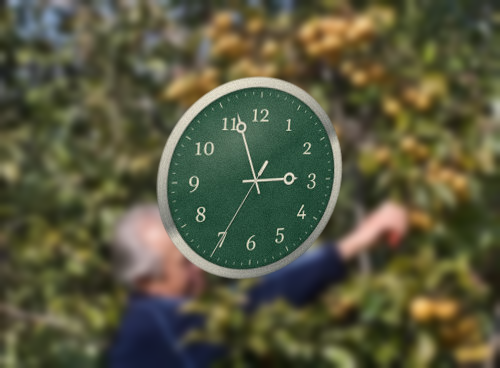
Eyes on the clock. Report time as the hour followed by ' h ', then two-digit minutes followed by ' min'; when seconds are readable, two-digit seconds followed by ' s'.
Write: 2 h 56 min 35 s
